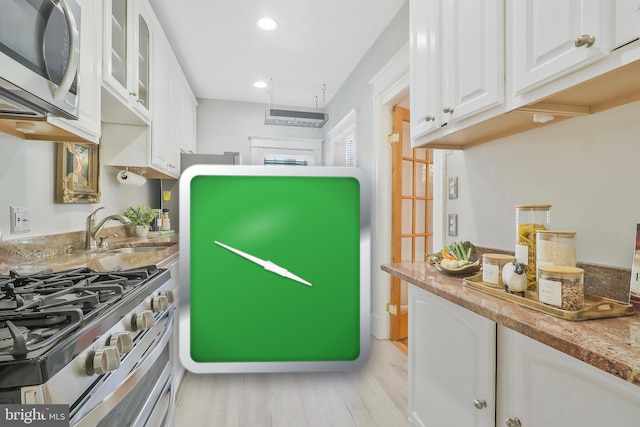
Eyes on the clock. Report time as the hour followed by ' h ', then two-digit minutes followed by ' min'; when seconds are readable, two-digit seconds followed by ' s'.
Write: 3 h 49 min
